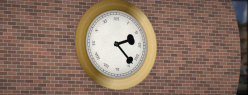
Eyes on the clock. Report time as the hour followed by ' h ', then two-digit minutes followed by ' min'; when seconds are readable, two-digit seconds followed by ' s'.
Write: 2 h 23 min
